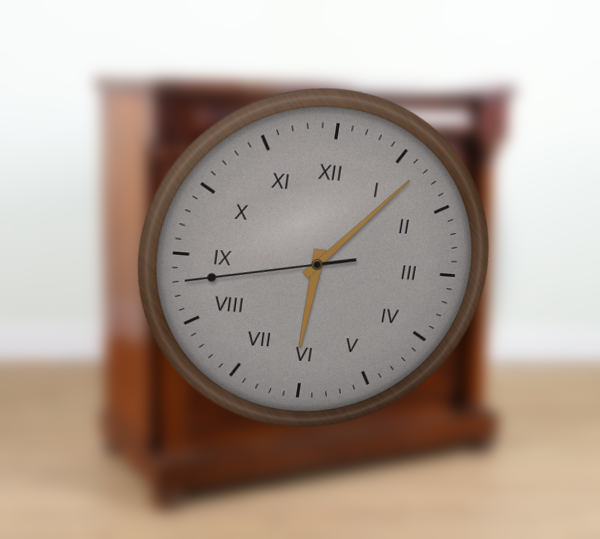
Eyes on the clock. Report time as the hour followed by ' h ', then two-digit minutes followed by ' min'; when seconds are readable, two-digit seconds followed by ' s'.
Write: 6 h 06 min 43 s
